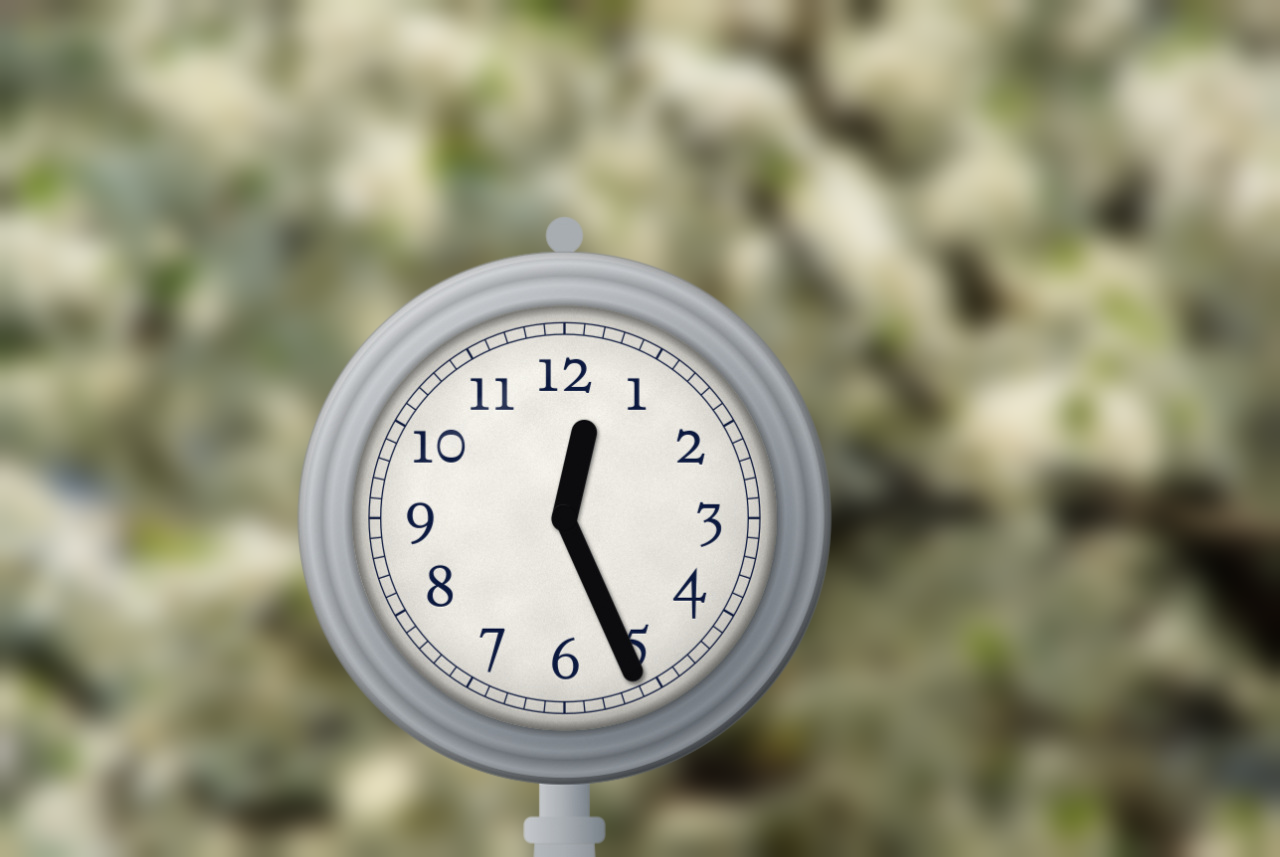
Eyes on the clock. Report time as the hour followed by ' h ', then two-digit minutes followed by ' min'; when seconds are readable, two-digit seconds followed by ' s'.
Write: 12 h 26 min
